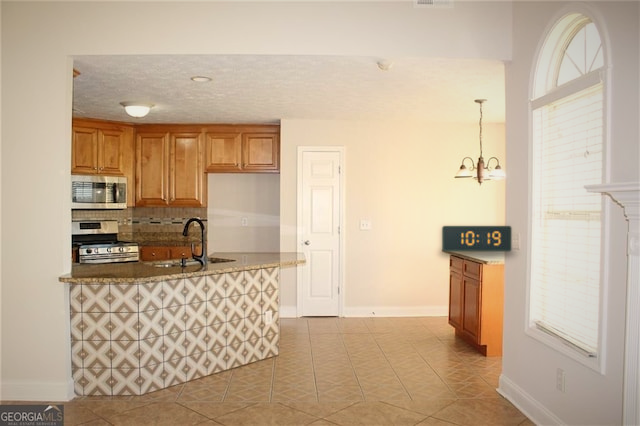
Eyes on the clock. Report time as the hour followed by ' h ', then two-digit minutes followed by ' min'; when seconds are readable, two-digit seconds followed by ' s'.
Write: 10 h 19 min
